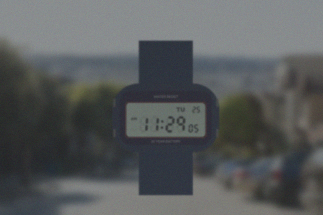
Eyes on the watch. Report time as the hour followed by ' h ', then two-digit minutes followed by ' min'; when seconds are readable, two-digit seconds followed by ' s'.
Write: 11 h 29 min
